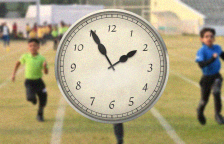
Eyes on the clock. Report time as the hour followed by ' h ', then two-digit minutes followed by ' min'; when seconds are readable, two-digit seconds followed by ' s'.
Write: 1 h 55 min
